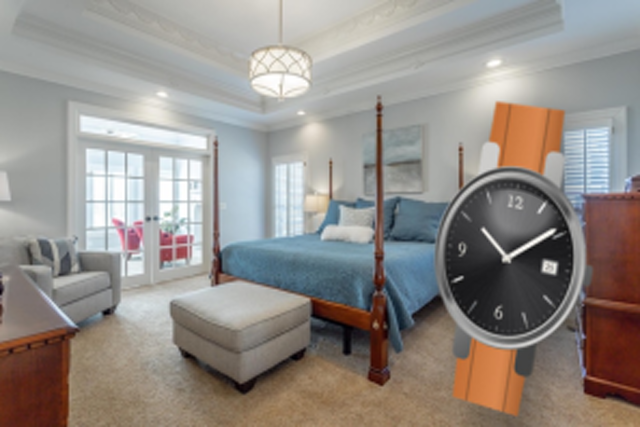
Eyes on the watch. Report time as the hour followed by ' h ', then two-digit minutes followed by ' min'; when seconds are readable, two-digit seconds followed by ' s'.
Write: 10 h 09 min
